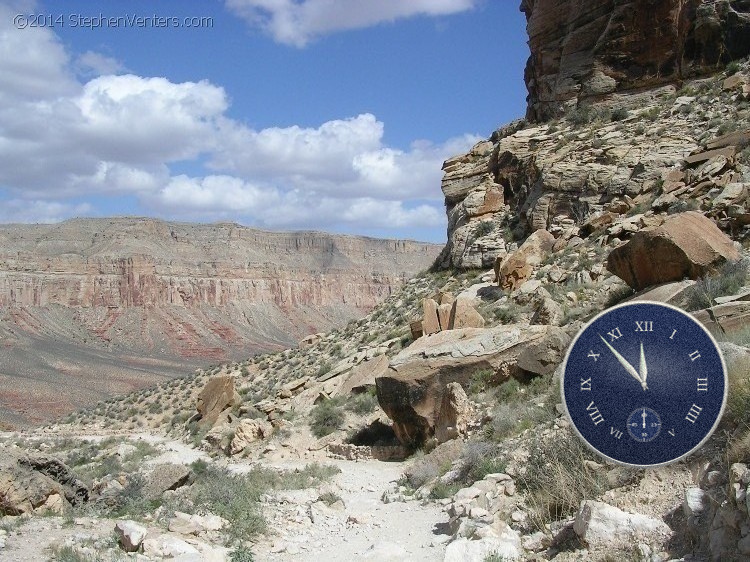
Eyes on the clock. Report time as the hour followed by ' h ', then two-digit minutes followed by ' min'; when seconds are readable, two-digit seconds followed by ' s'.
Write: 11 h 53 min
